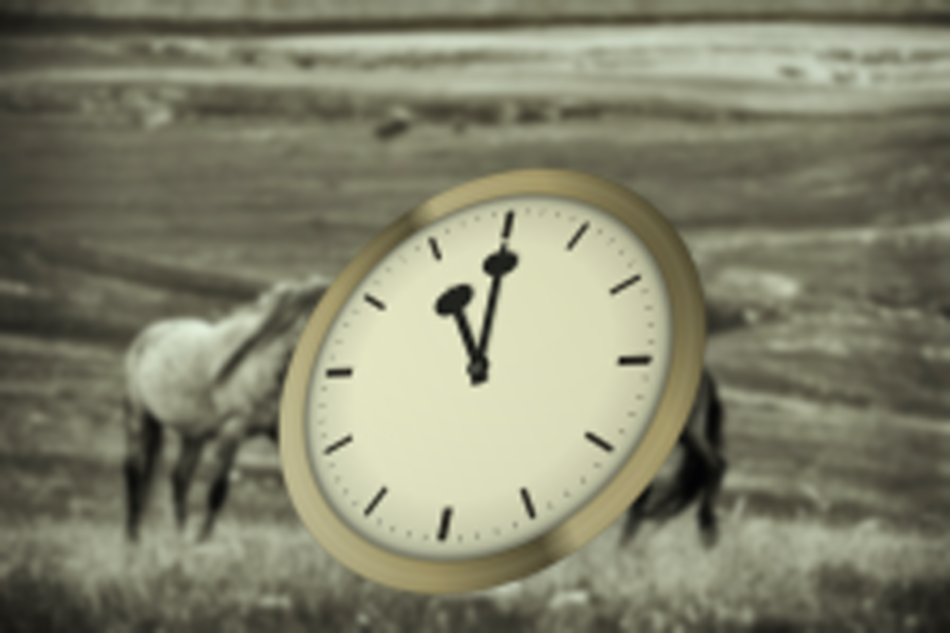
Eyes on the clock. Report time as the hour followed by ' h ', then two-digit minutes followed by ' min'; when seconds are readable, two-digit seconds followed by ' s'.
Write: 11 h 00 min
